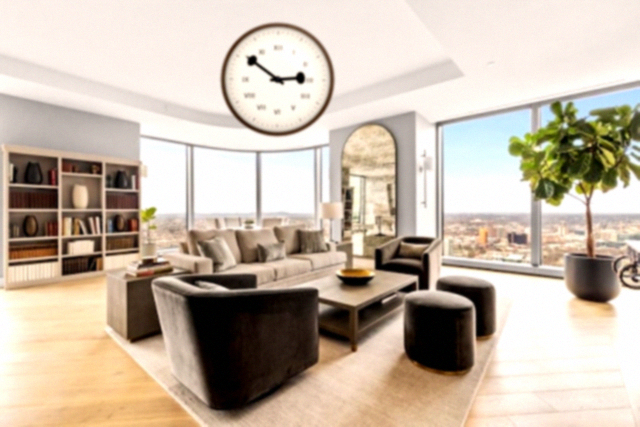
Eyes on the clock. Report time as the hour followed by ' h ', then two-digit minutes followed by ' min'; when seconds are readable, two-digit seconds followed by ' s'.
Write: 2 h 51 min
